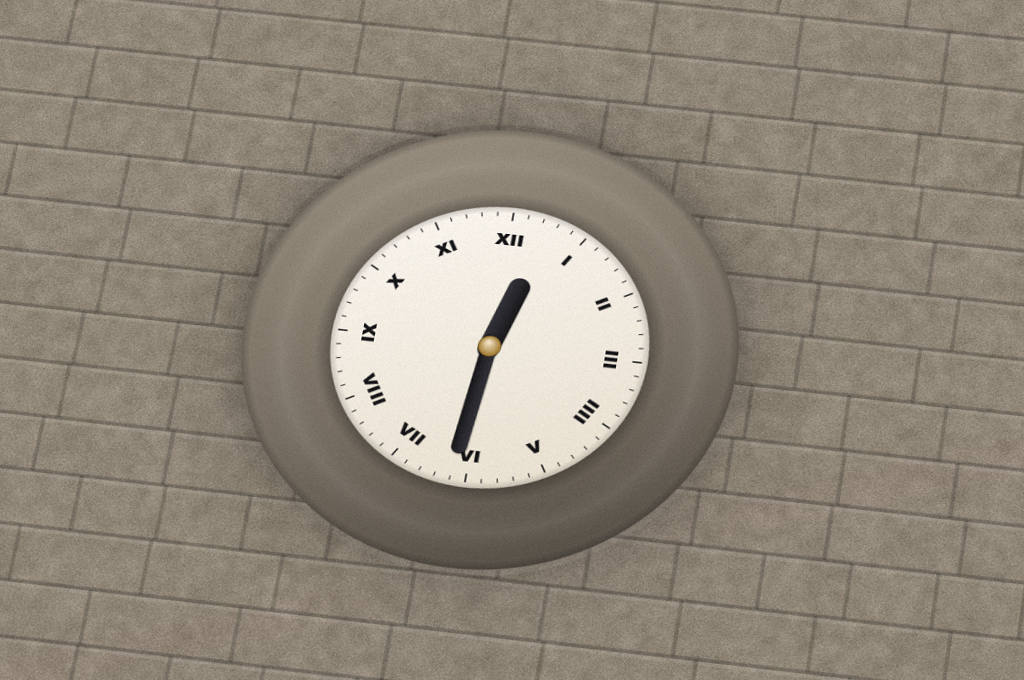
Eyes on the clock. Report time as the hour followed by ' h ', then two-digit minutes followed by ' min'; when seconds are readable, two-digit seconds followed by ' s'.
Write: 12 h 31 min
